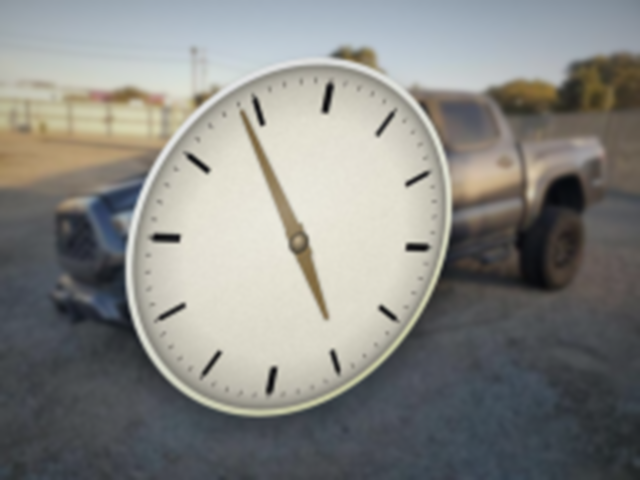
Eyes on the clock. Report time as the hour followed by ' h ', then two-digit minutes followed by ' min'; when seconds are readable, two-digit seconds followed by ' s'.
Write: 4 h 54 min
